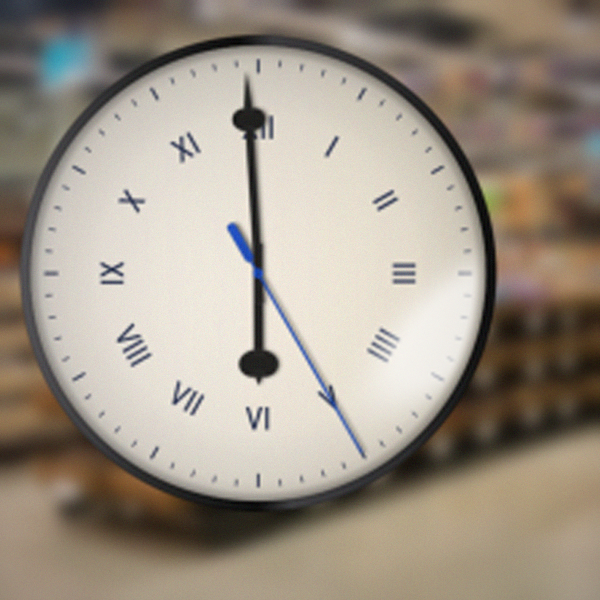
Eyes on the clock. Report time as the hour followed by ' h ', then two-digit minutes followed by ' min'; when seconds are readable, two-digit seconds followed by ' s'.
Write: 5 h 59 min 25 s
